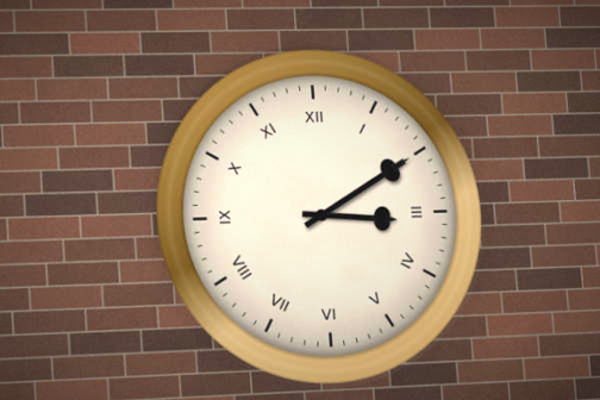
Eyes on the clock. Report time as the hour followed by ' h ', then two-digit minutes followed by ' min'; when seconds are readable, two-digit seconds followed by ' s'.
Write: 3 h 10 min
